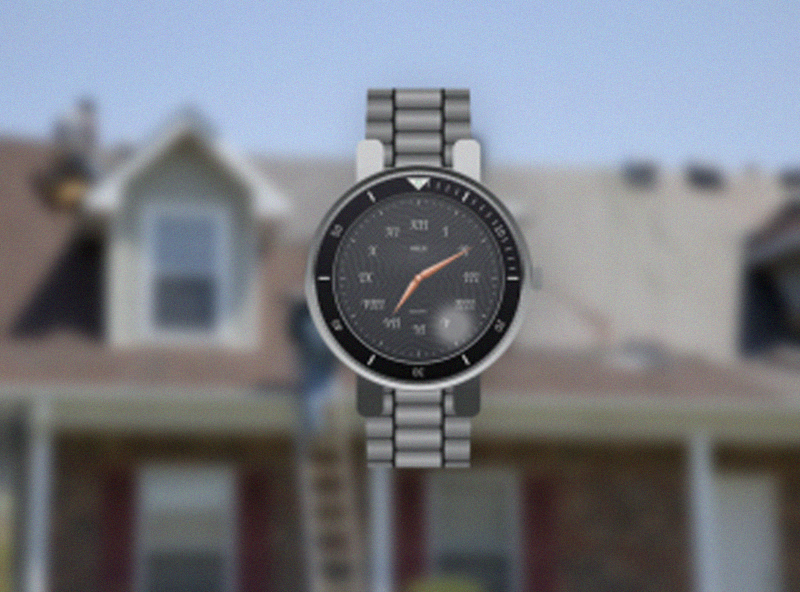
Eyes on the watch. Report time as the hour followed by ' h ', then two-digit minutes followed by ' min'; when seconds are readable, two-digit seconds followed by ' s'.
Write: 7 h 10 min
